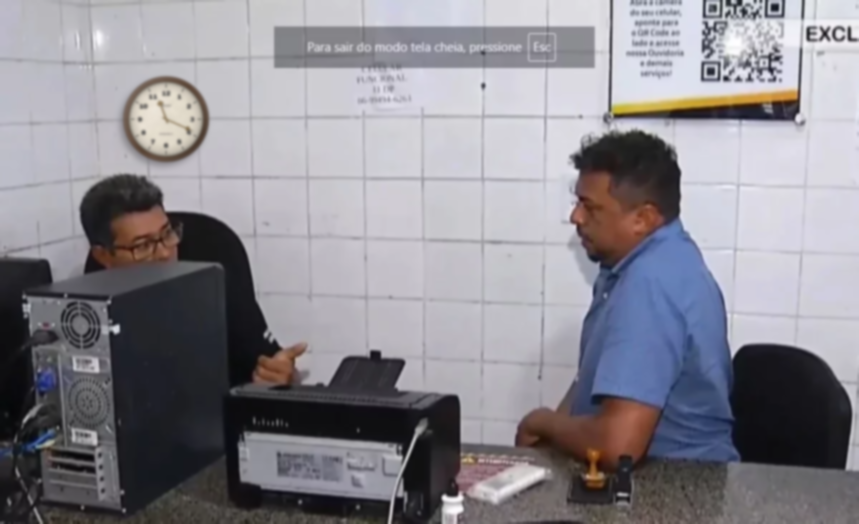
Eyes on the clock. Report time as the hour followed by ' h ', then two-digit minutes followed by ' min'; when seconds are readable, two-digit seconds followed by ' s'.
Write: 11 h 19 min
